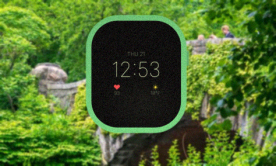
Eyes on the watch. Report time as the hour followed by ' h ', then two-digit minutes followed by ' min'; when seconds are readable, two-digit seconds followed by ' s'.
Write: 12 h 53 min
